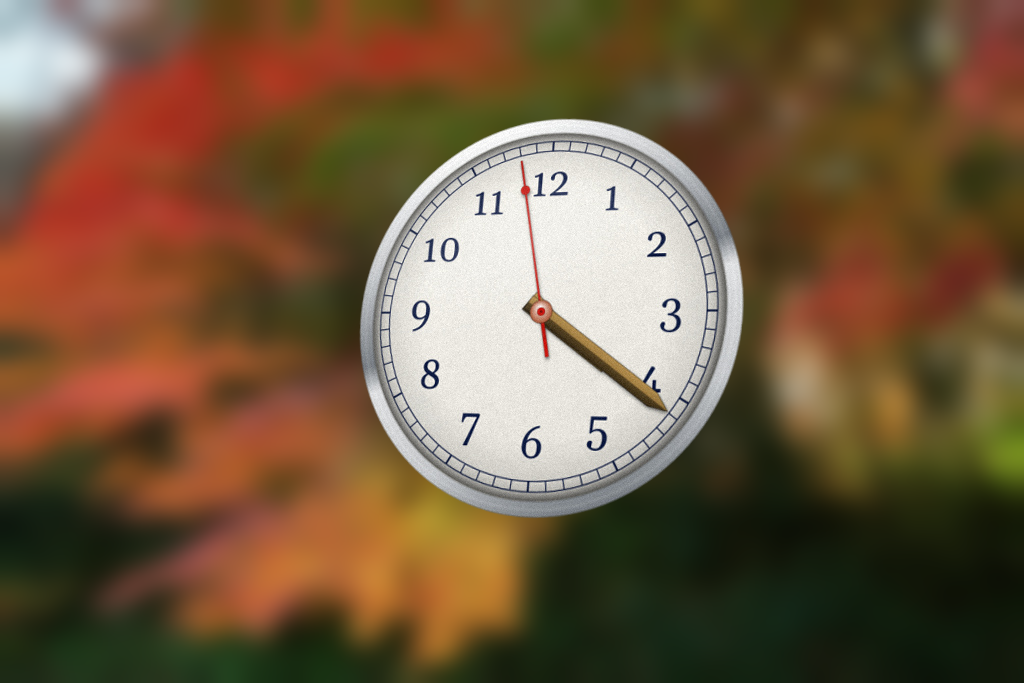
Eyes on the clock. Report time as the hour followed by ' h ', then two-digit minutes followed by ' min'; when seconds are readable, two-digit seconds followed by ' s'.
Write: 4 h 20 min 58 s
